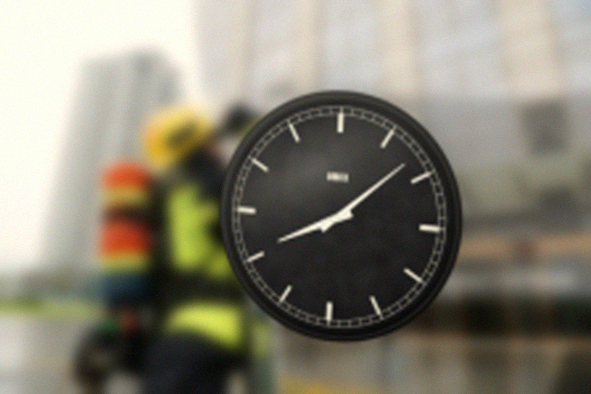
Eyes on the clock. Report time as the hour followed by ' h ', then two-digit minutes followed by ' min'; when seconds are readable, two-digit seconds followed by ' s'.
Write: 8 h 08 min
